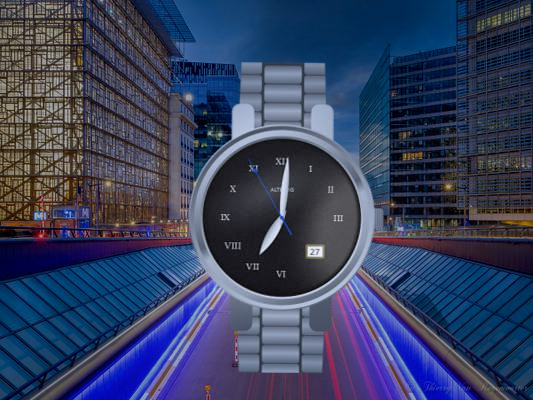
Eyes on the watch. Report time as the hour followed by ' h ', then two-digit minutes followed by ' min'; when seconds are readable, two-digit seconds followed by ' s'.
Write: 7 h 00 min 55 s
